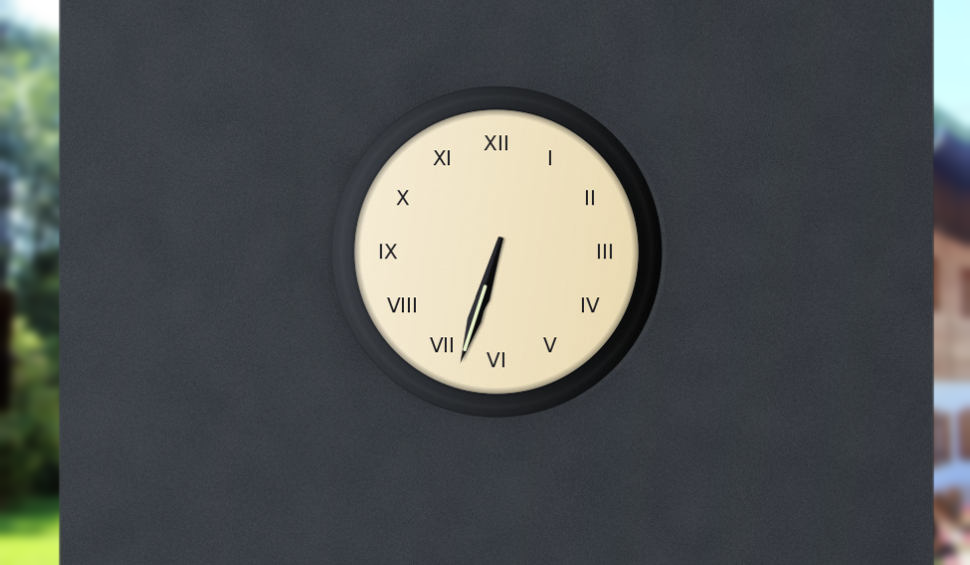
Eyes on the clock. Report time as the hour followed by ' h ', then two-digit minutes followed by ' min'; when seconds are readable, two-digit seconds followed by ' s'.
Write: 6 h 33 min
